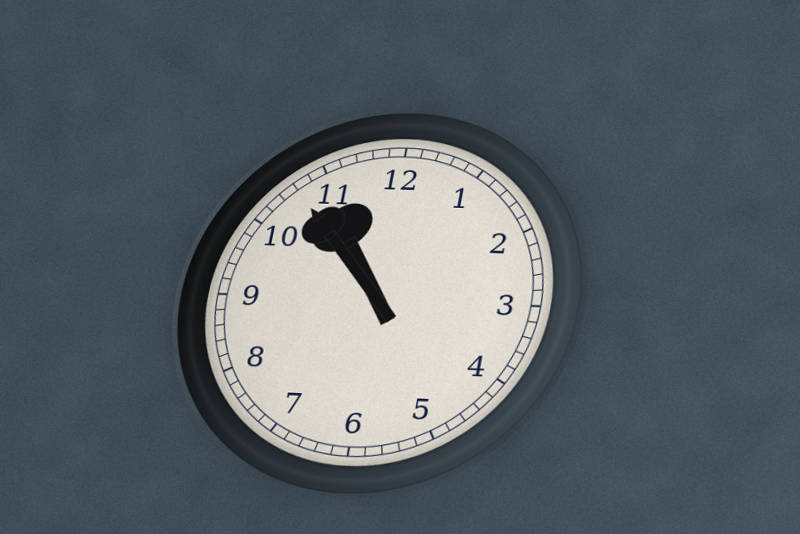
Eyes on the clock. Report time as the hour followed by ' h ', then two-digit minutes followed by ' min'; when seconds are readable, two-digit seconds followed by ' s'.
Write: 10 h 53 min
